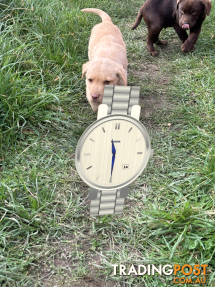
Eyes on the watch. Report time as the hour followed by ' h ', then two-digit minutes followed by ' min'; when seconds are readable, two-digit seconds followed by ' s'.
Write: 11 h 30 min
